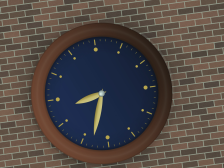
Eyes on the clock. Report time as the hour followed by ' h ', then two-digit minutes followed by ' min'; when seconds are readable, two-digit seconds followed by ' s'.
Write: 8 h 33 min
